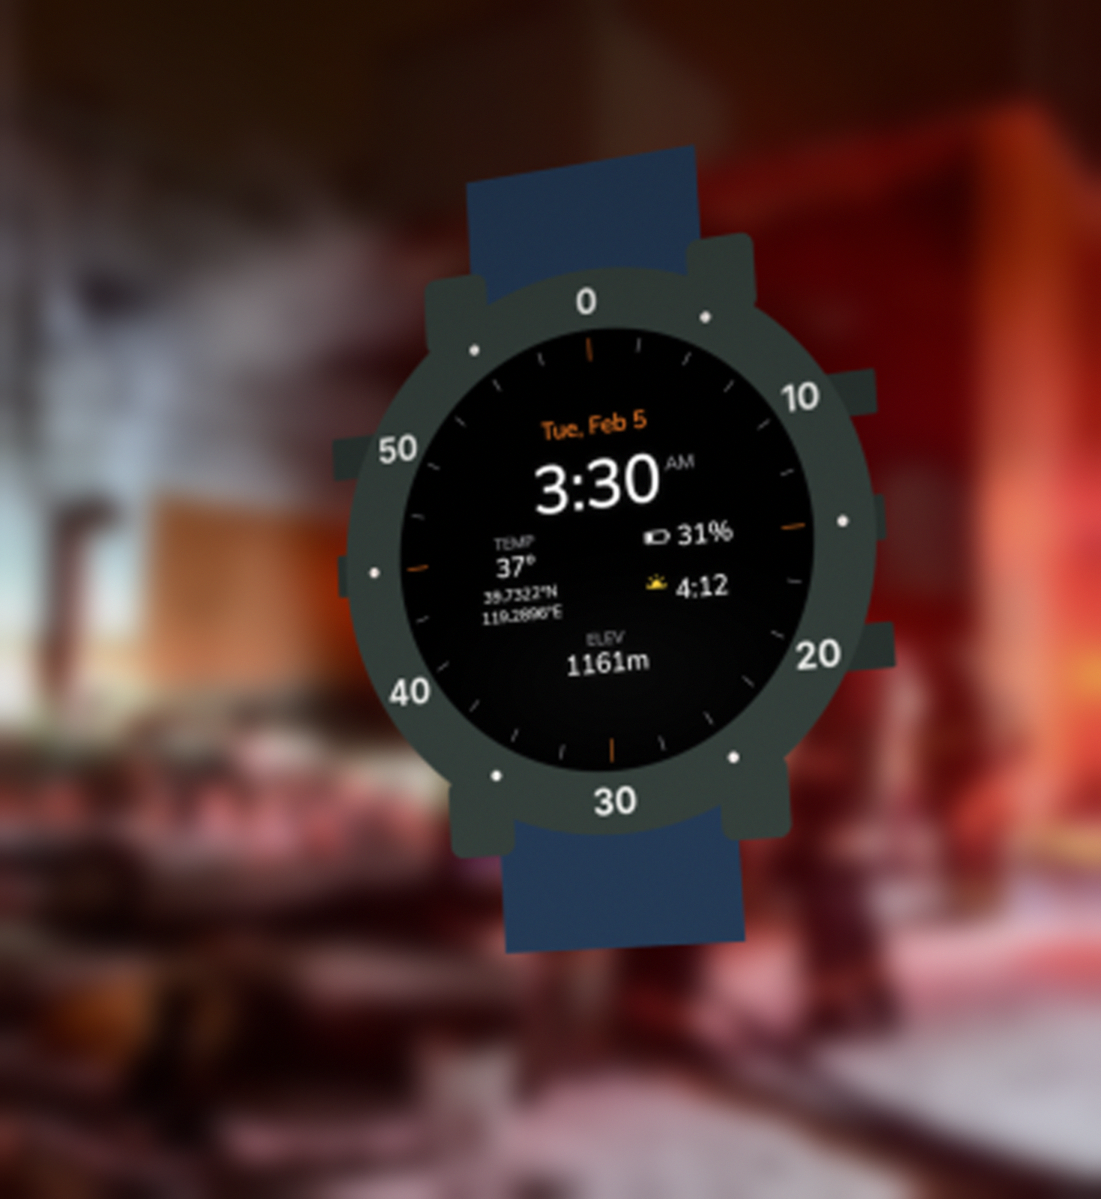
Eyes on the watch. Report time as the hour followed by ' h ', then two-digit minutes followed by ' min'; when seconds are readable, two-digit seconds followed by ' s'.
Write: 3 h 30 min
